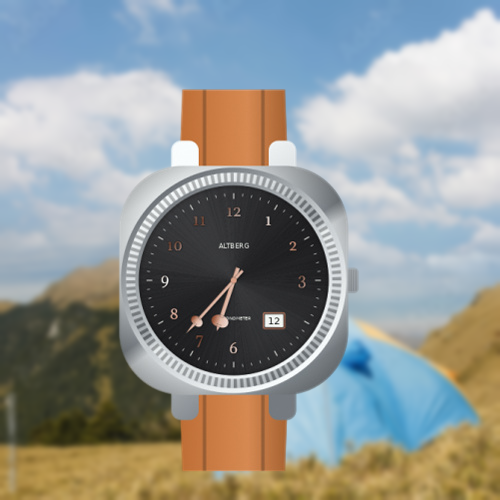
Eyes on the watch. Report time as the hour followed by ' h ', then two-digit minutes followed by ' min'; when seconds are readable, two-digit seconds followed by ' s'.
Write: 6 h 37 min
